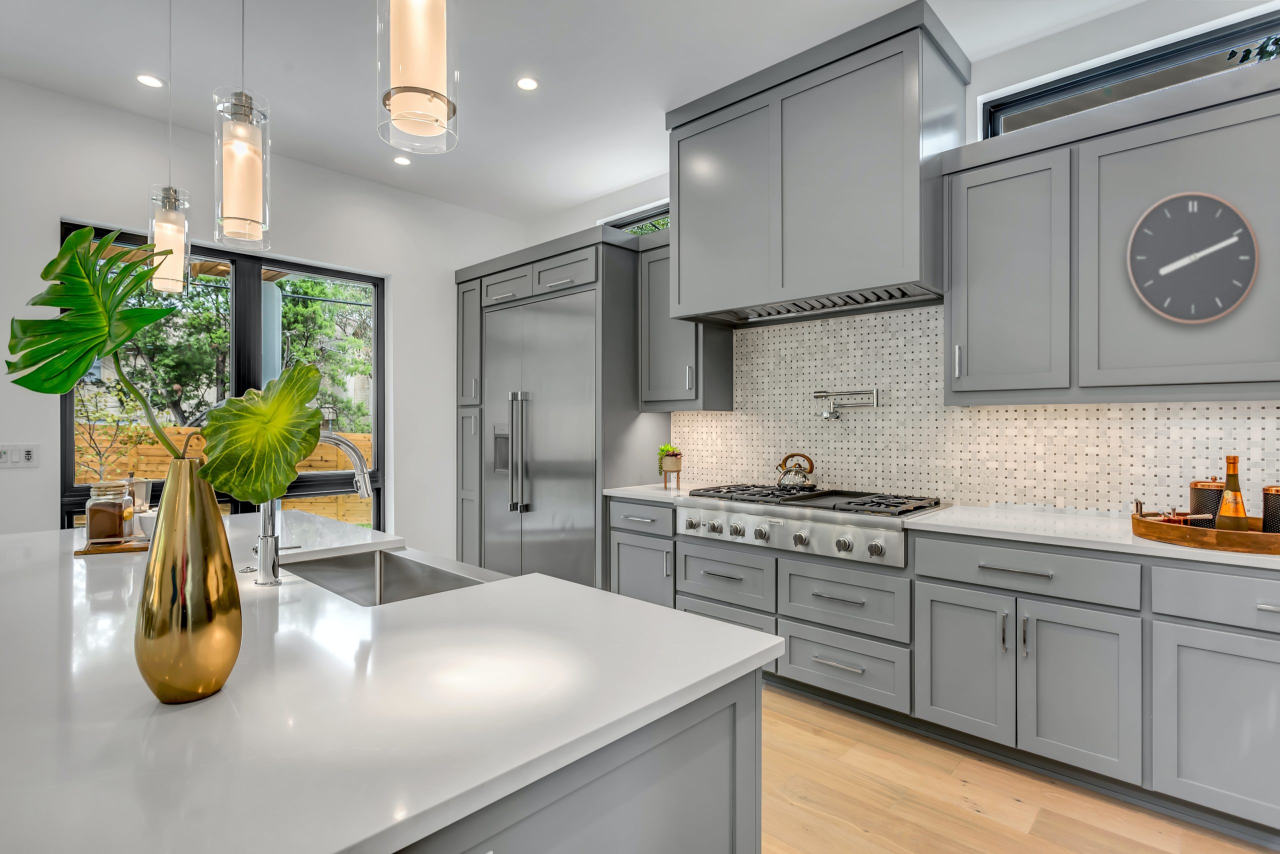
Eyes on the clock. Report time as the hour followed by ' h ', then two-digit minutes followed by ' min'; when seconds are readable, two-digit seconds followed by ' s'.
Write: 8 h 11 min
